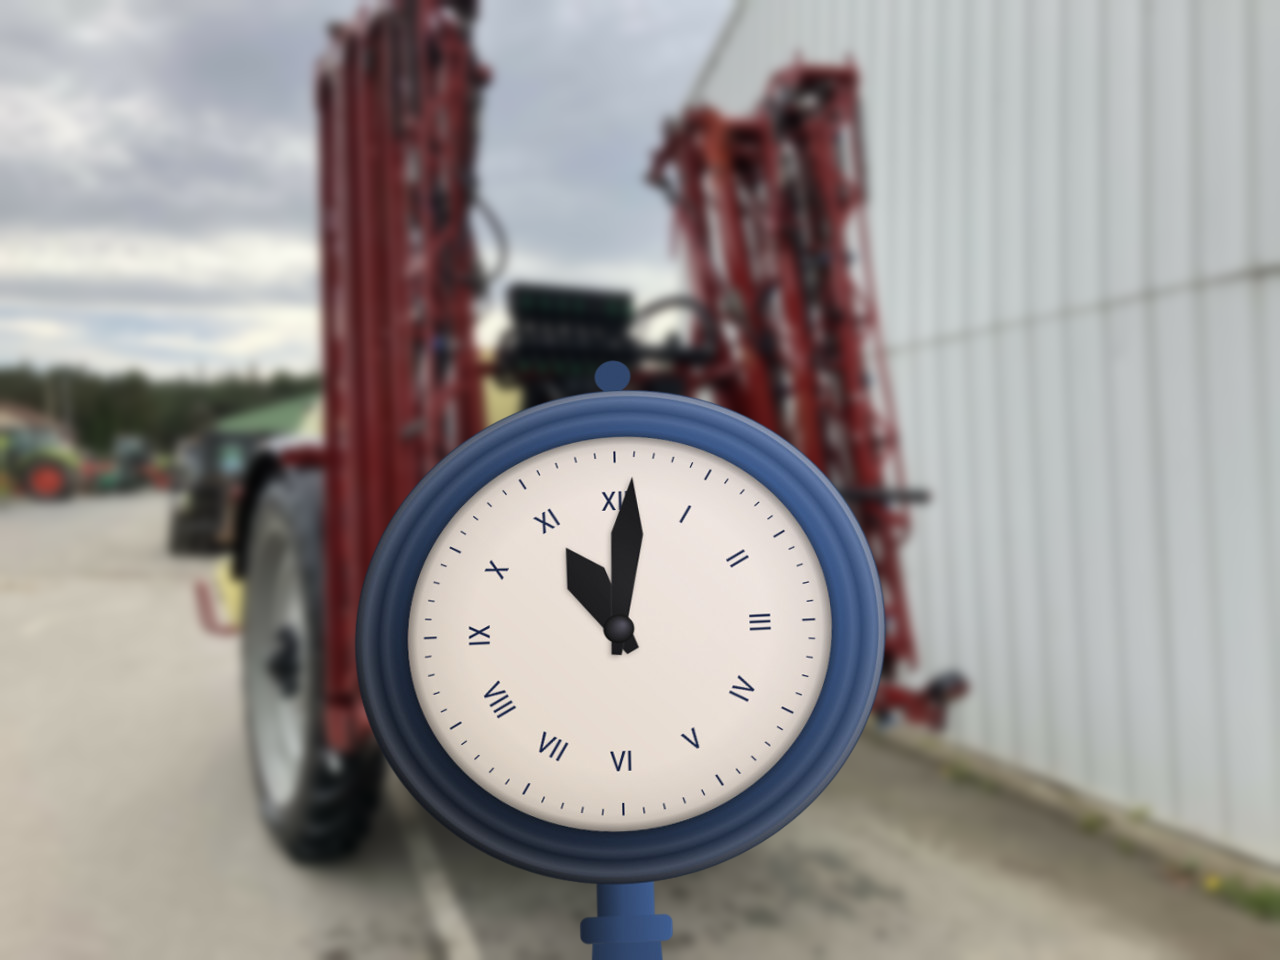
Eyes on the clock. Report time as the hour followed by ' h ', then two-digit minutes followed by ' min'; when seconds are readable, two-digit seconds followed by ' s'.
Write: 11 h 01 min
